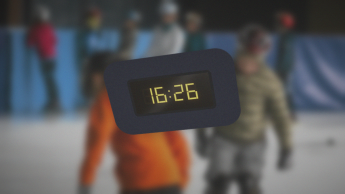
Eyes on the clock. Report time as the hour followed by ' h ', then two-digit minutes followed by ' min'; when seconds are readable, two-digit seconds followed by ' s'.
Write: 16 h 26 min
